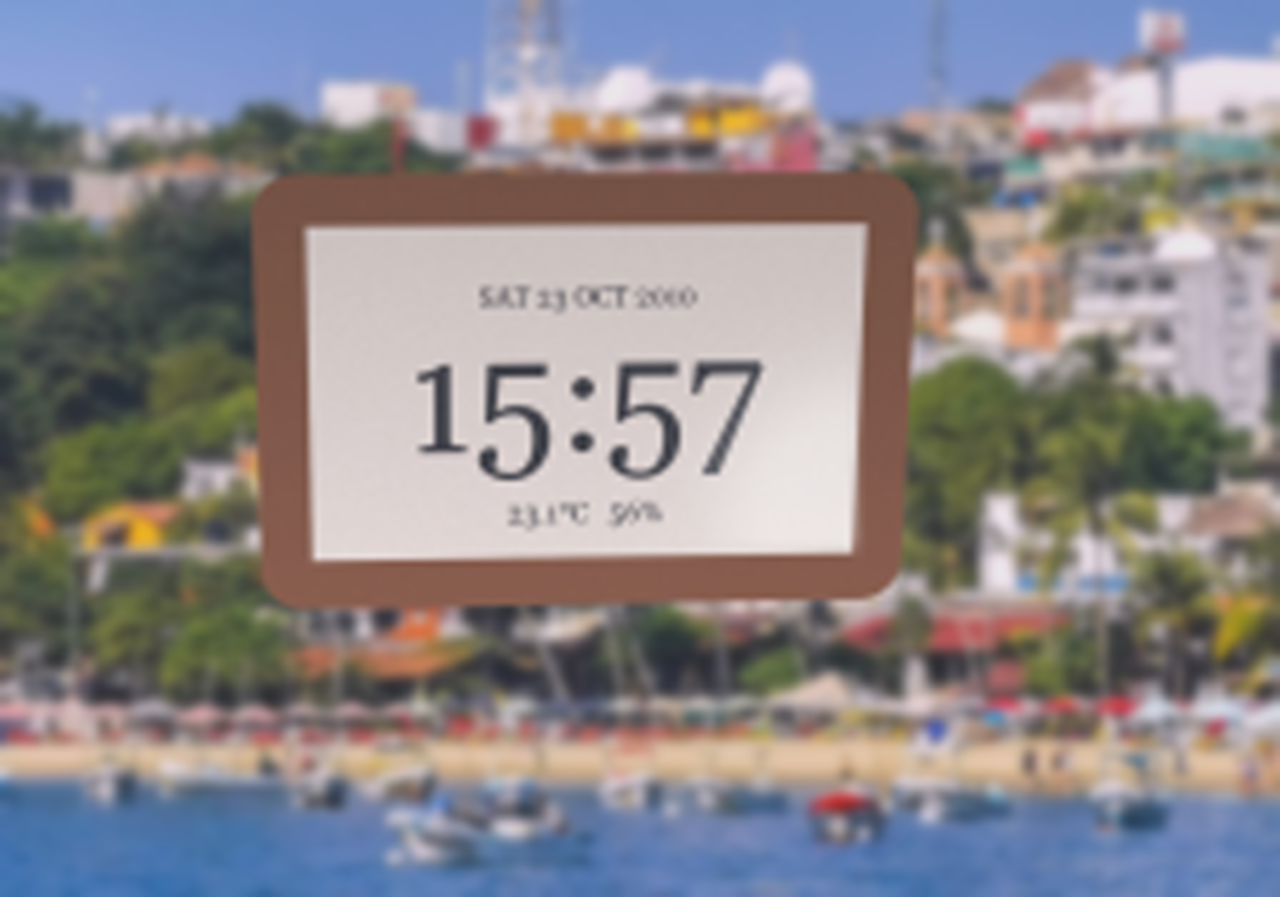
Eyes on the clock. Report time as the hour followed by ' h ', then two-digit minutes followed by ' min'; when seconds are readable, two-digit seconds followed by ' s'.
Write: 15 h 57 min
